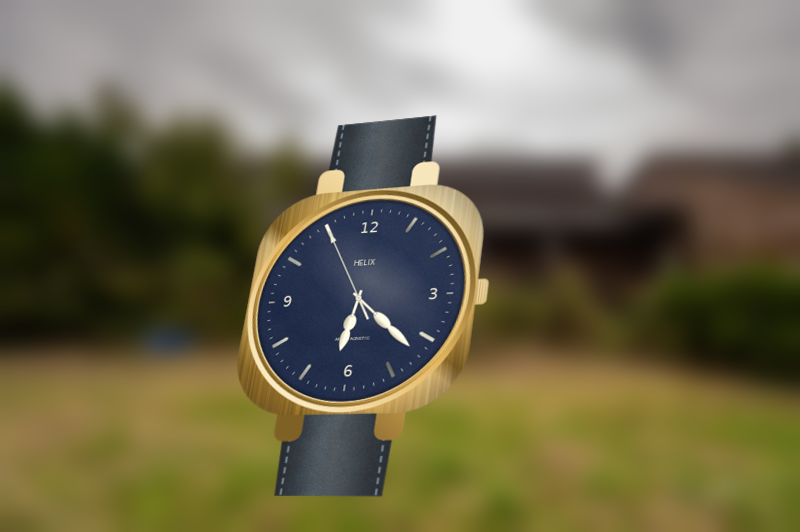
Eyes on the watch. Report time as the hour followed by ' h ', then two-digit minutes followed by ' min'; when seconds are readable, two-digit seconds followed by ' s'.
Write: 6 h 21 min 55 s
